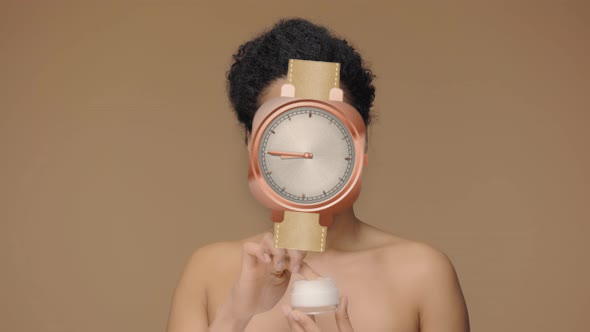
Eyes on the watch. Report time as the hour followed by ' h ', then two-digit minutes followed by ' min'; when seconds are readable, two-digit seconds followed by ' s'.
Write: 8 h 45 min
